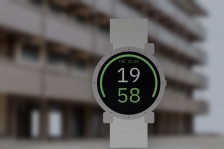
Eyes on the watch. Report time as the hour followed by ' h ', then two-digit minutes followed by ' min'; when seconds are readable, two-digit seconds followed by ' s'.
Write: 19 h 58 min
